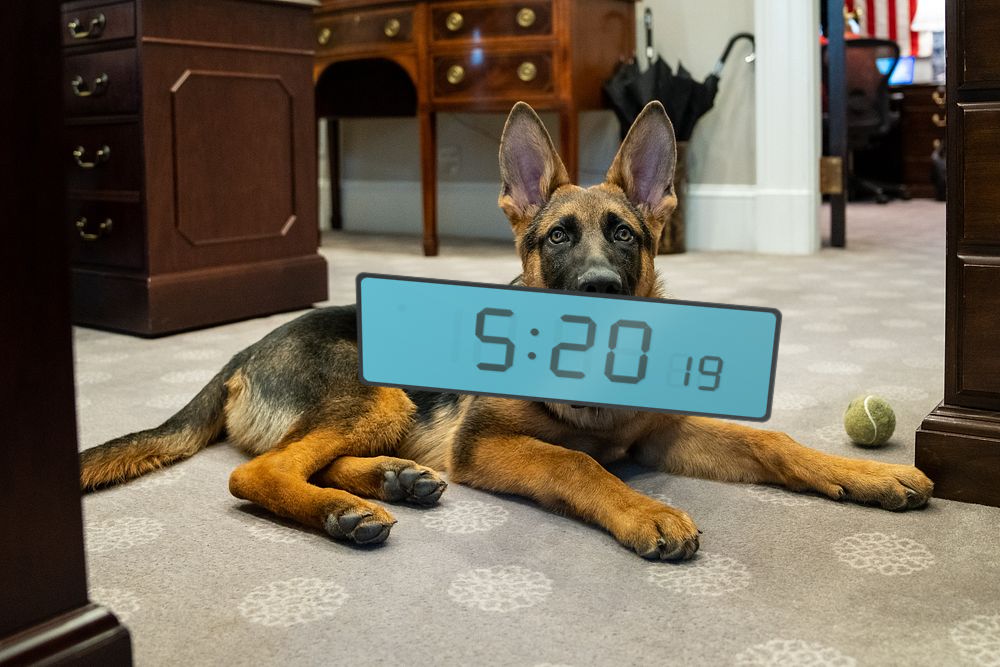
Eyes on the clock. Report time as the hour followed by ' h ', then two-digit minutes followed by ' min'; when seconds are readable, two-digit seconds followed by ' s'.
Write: 5 h 20 min 19 s
